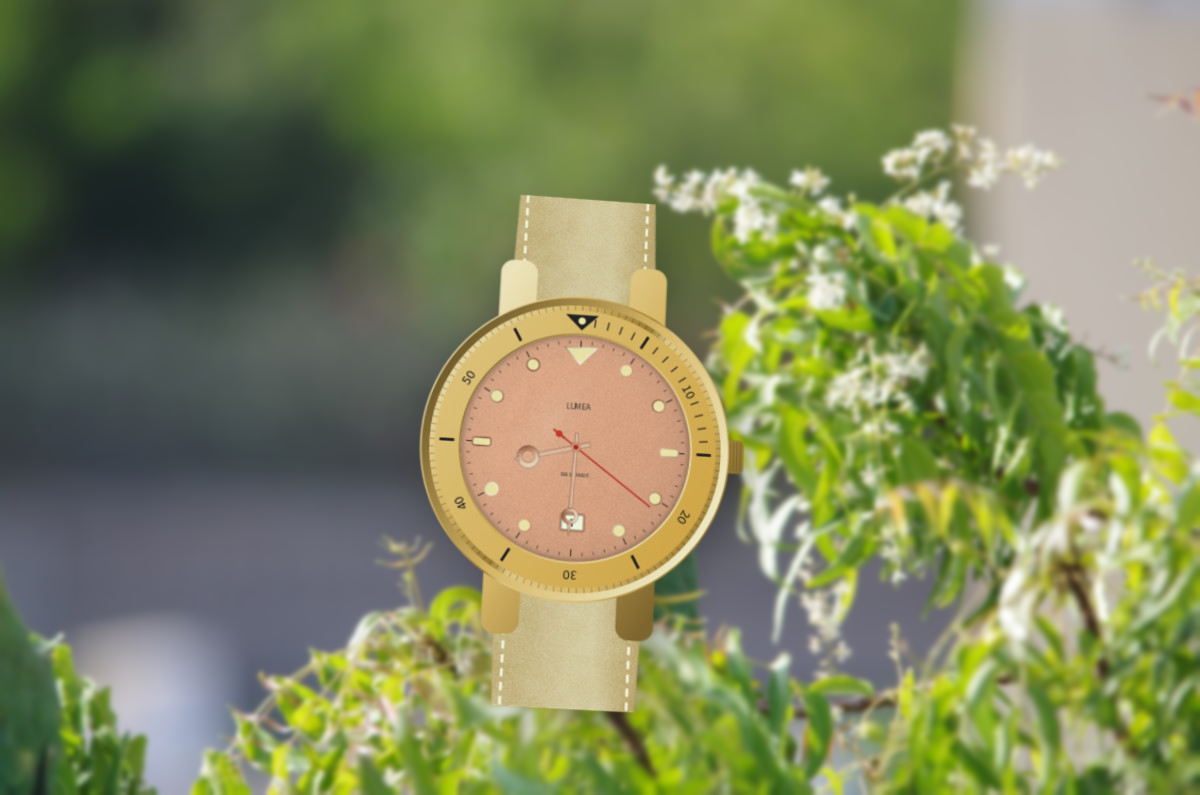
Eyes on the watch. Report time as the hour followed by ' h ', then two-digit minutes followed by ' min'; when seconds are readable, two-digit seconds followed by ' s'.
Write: 8 h 30 min 21 s
